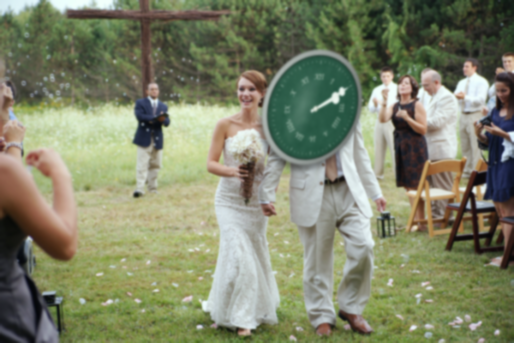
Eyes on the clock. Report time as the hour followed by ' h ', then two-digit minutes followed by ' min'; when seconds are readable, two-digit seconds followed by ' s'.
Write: 2 h 10 min
